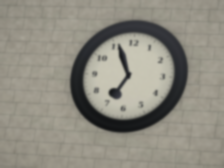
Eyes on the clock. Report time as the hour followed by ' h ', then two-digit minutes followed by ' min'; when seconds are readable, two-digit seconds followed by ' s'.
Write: 6 h 56 min
